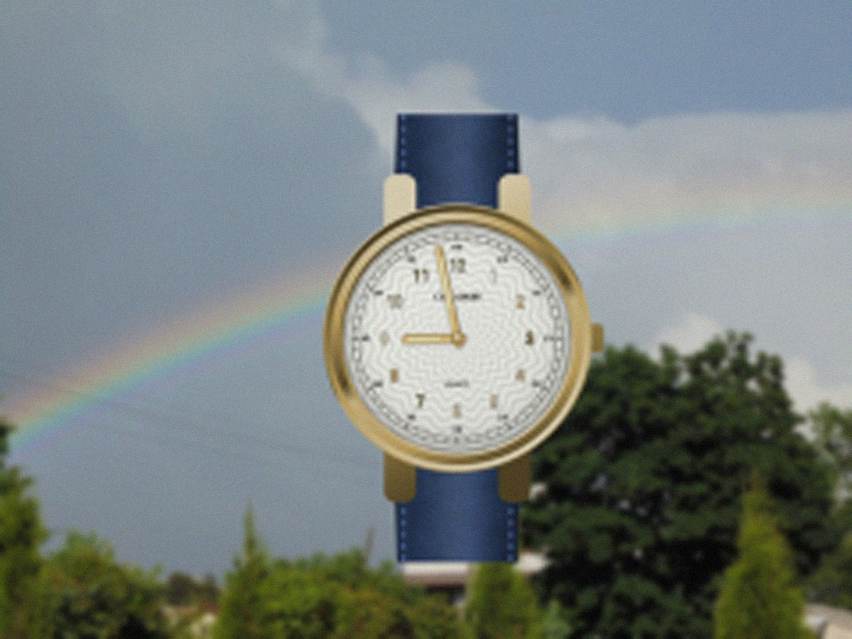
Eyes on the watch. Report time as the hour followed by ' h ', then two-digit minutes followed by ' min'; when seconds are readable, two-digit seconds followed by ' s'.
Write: 8 h 58 min
